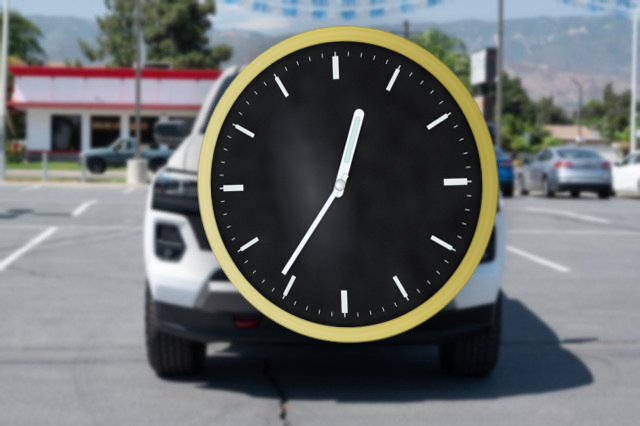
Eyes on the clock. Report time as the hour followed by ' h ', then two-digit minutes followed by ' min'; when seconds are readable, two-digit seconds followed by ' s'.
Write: 12 h 36 min
